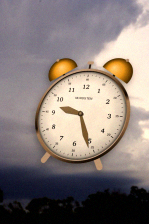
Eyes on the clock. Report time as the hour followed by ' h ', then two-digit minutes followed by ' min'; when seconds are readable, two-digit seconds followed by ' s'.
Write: 9 h 26 min
